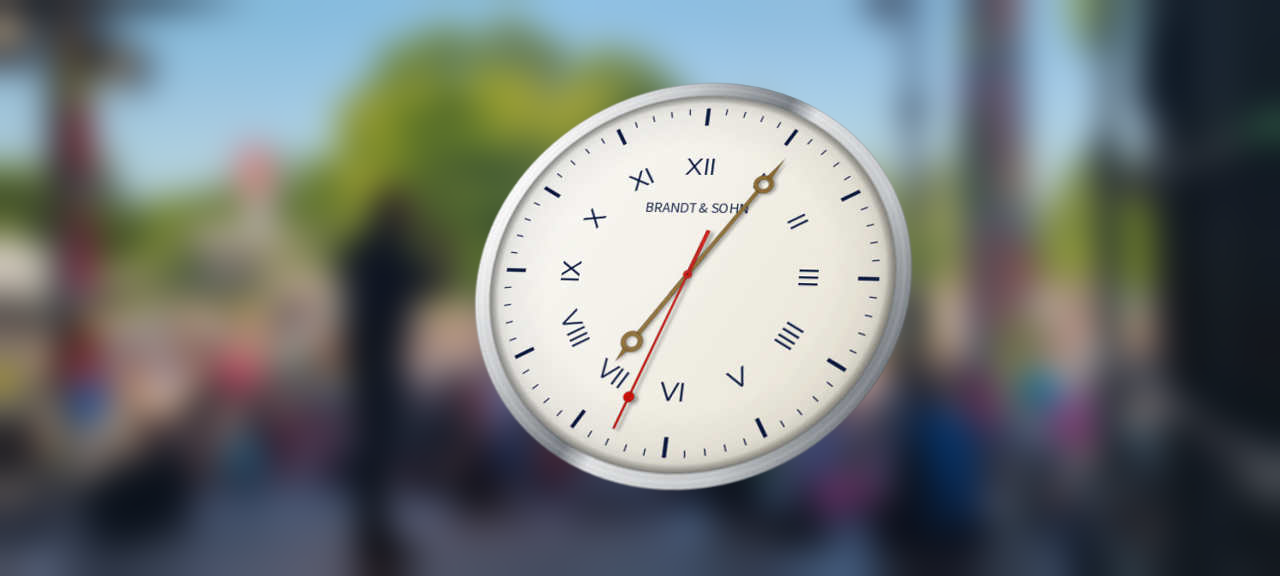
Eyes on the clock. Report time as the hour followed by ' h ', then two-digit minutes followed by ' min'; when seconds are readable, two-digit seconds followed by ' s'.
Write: 7 h 05 min 33 s
